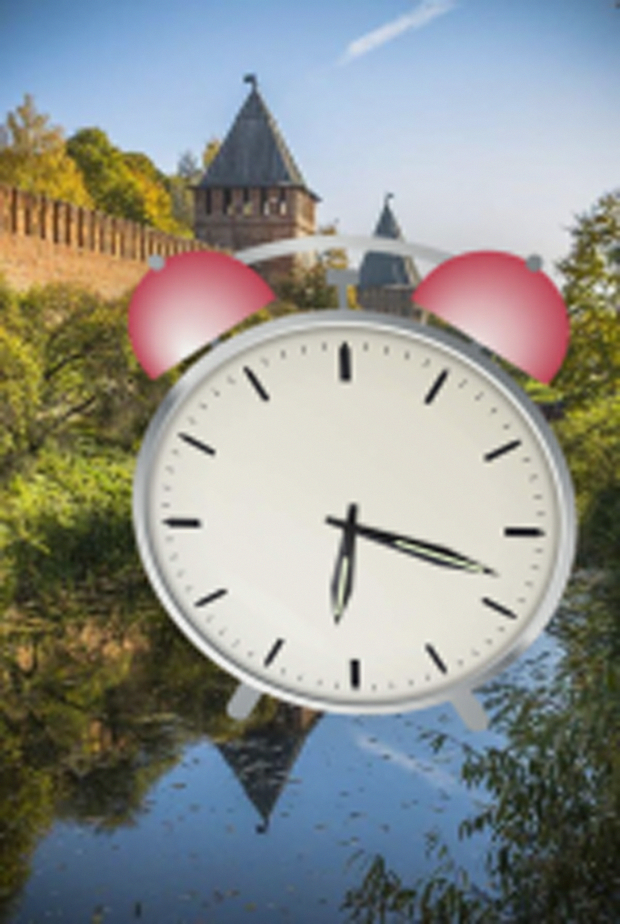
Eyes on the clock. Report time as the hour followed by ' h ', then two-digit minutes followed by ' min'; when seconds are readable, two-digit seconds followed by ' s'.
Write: 6 h 18 min
